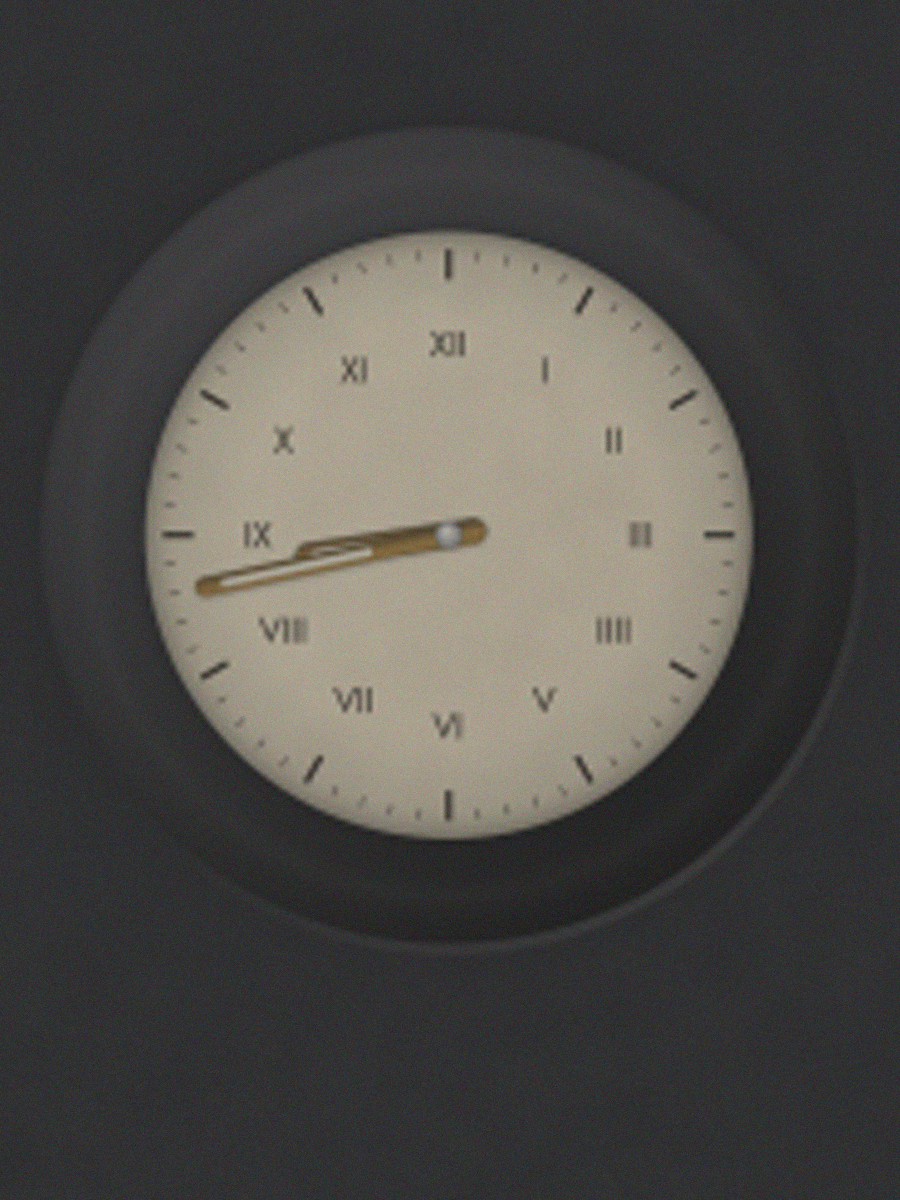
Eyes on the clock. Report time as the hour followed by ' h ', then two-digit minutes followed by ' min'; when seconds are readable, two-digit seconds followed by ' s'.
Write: 8 h 43 min
